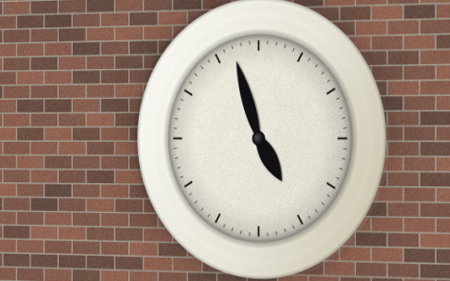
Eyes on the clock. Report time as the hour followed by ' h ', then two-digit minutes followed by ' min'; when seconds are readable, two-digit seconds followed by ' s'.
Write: 4 h 57 min
